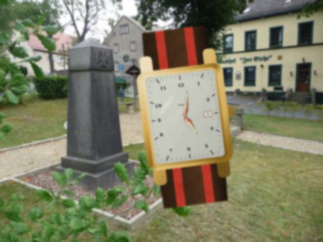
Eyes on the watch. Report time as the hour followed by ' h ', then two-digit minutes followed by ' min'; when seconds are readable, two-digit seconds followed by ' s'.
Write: 5 h 02 min
